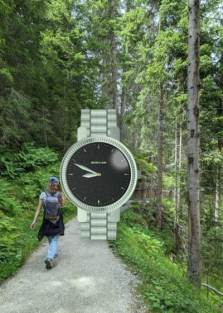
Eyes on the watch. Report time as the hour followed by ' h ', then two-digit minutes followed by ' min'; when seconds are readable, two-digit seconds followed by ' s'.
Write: 8 h 49 min
